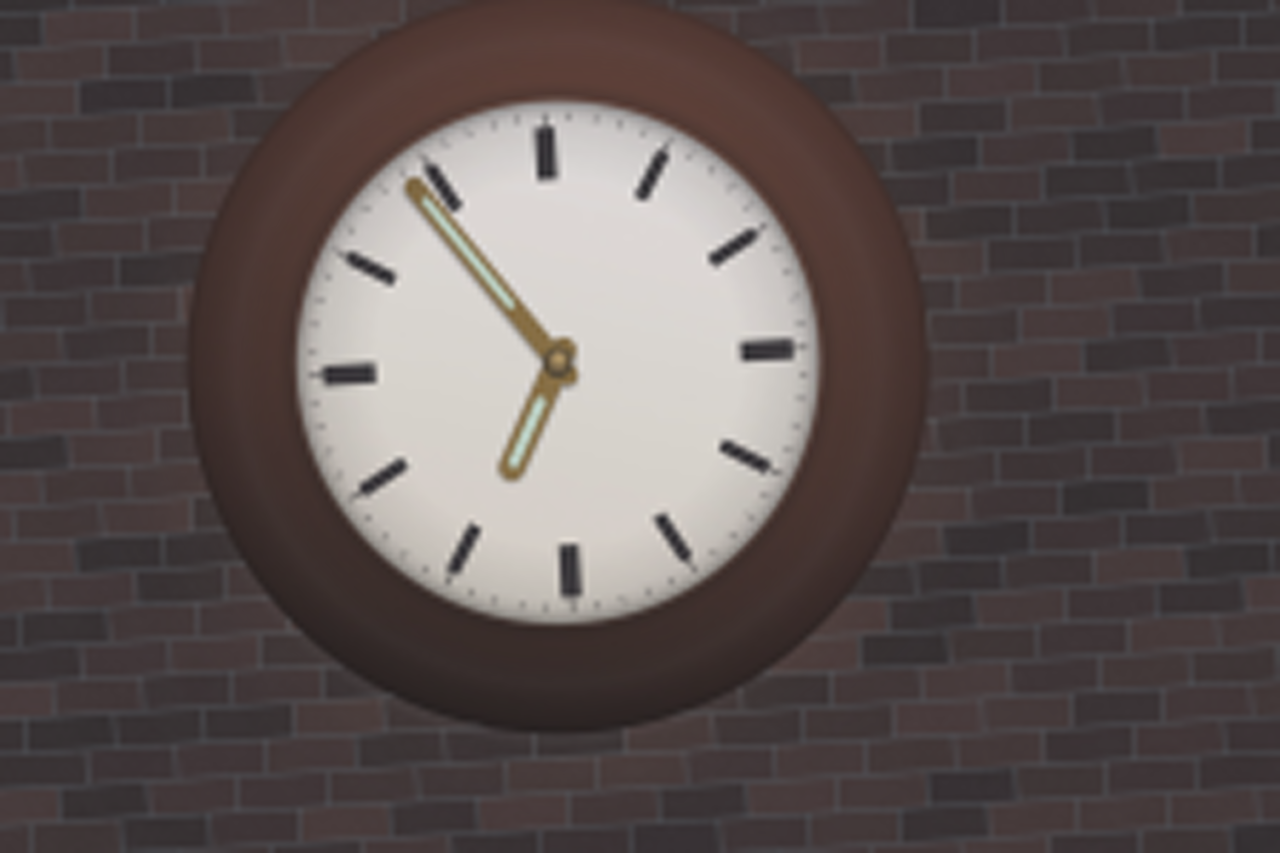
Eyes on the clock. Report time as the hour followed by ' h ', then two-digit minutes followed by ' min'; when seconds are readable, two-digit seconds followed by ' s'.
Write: 6 h 54 min
